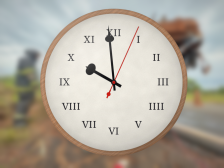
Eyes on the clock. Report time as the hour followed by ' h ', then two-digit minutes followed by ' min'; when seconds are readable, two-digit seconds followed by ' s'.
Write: 9 h 59 min 04 s
